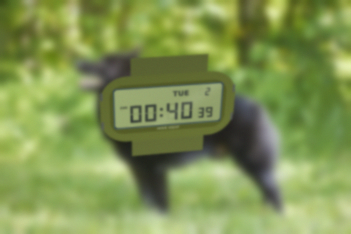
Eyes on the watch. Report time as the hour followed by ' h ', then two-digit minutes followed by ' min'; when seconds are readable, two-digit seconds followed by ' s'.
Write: 0 h 40 min 39 s
